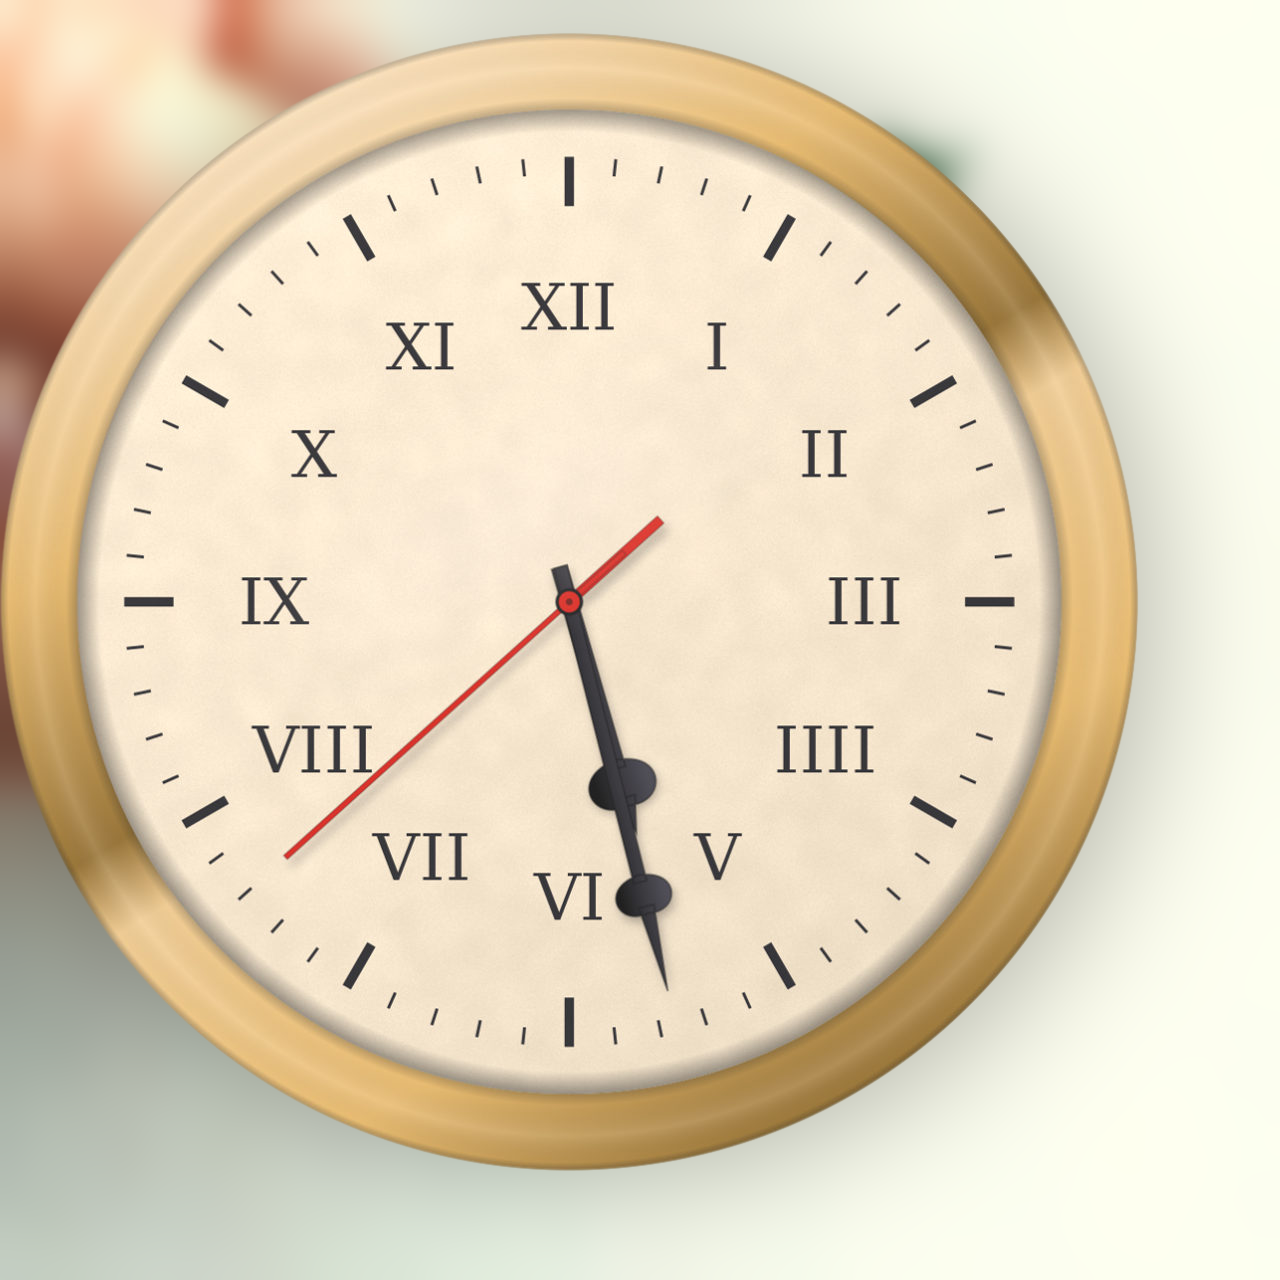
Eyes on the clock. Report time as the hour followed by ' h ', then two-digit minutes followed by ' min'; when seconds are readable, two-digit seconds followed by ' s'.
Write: 5 h 27 min 38 s
